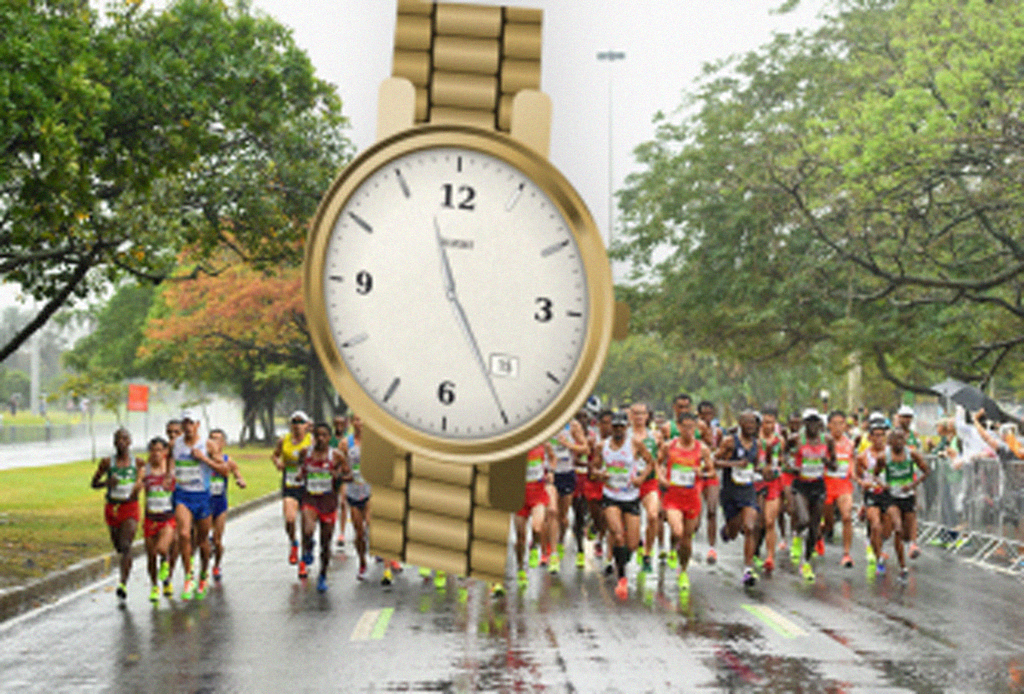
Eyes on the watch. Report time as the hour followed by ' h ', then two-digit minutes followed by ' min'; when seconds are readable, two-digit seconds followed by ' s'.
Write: 11 h 25 min
